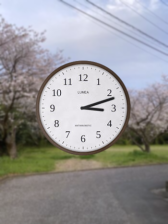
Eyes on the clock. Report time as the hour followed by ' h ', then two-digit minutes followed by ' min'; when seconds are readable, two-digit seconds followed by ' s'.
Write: 3 h 12 min
